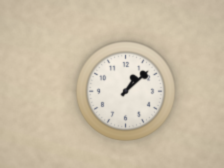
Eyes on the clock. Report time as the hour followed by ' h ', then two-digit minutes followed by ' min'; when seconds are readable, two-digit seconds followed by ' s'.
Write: 1 h 08 min
